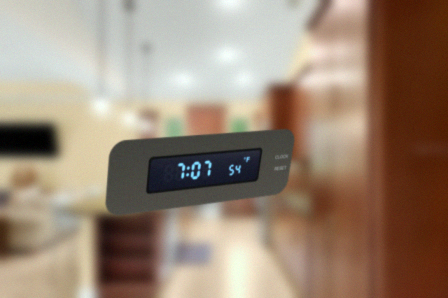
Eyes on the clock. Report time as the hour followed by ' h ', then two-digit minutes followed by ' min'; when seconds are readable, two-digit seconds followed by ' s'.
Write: 7 h 07 min
